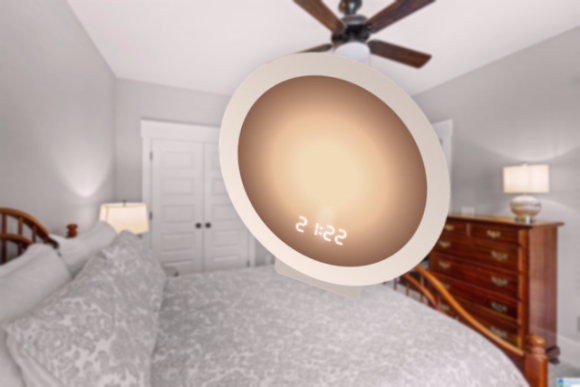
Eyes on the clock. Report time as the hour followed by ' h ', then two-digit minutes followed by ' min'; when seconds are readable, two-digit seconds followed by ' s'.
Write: 21 h 22 min
